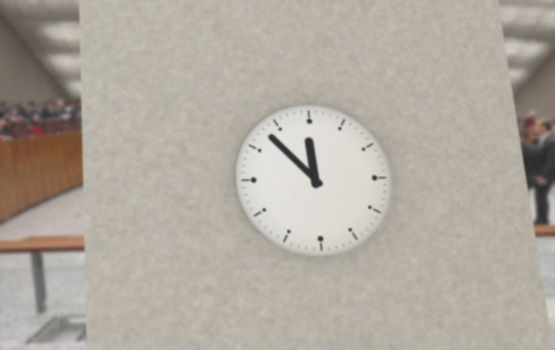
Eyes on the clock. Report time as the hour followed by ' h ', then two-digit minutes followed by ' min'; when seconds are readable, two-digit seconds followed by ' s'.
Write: 11 h 53 min
